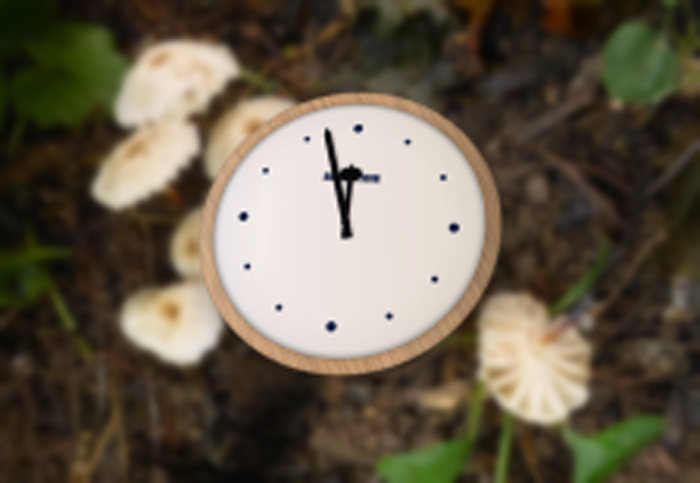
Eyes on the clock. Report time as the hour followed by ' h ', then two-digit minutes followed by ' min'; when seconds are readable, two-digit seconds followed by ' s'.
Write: 11 h 57 min
